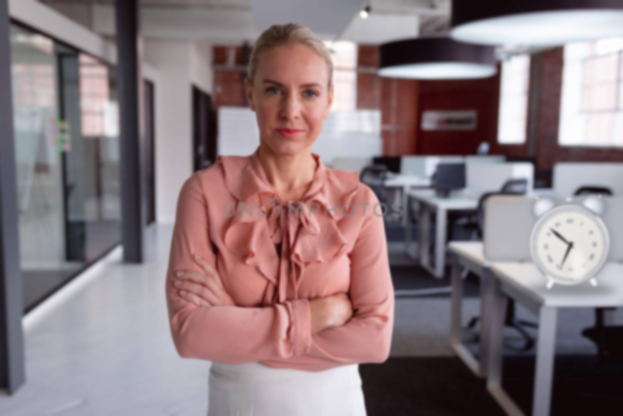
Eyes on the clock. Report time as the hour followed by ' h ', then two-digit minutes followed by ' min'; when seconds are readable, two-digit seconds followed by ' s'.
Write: 6 h 52 min
